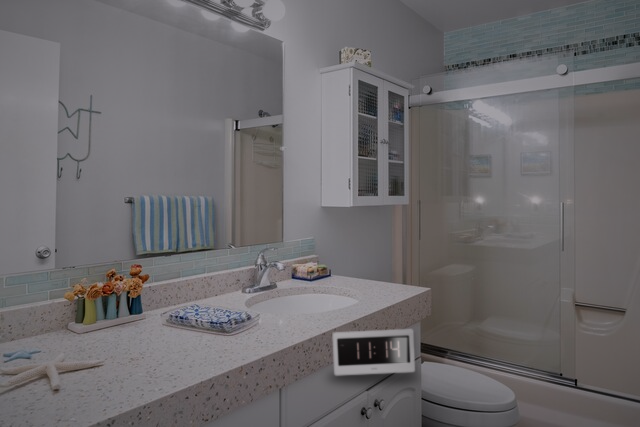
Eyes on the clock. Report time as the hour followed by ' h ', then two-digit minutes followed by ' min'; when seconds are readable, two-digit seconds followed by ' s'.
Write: 11 h 14 min
